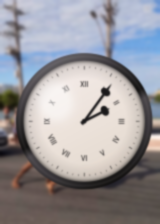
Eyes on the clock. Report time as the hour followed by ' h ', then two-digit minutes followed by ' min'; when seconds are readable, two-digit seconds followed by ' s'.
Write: 2 h 06 min
